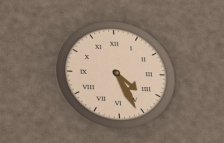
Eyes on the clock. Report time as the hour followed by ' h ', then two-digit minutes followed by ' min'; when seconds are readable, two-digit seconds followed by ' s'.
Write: 4 h 26 min
